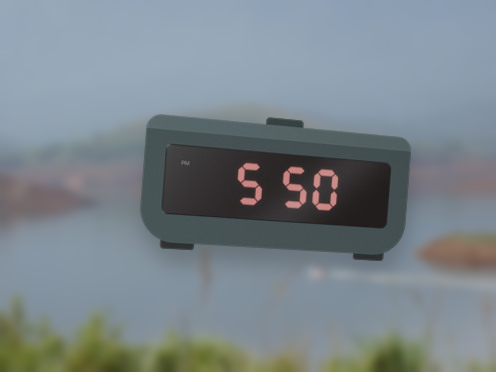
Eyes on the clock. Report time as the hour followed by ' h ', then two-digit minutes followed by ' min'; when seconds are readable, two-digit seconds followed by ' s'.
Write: 5 h 50 min
